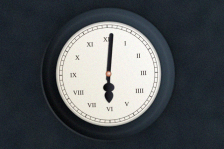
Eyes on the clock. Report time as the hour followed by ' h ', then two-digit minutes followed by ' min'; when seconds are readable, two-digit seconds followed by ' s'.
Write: 6 h 01 min
